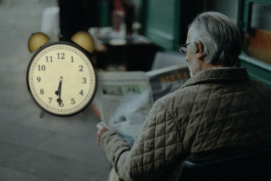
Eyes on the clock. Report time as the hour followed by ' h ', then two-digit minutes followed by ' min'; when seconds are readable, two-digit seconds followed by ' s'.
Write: 6 h 31 min
